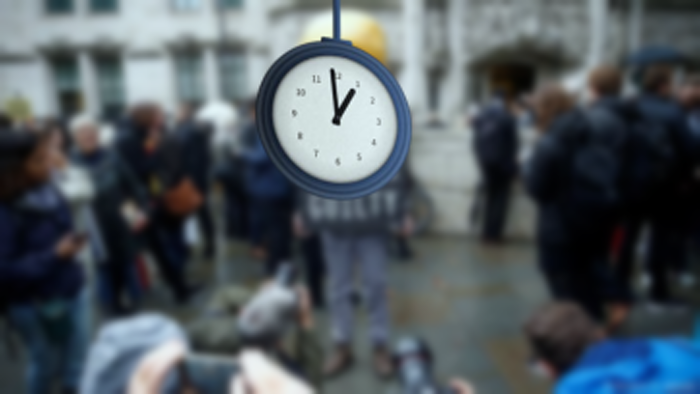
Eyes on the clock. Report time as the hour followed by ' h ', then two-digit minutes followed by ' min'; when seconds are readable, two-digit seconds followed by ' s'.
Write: 12 h 59 min
